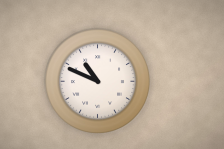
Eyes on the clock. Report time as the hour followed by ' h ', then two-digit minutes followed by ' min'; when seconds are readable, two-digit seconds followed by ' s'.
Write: 10 h 49 min
